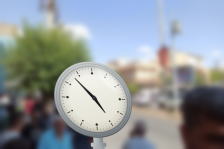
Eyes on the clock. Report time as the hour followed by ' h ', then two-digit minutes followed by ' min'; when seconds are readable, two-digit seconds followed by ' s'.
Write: 4 h 53 min
